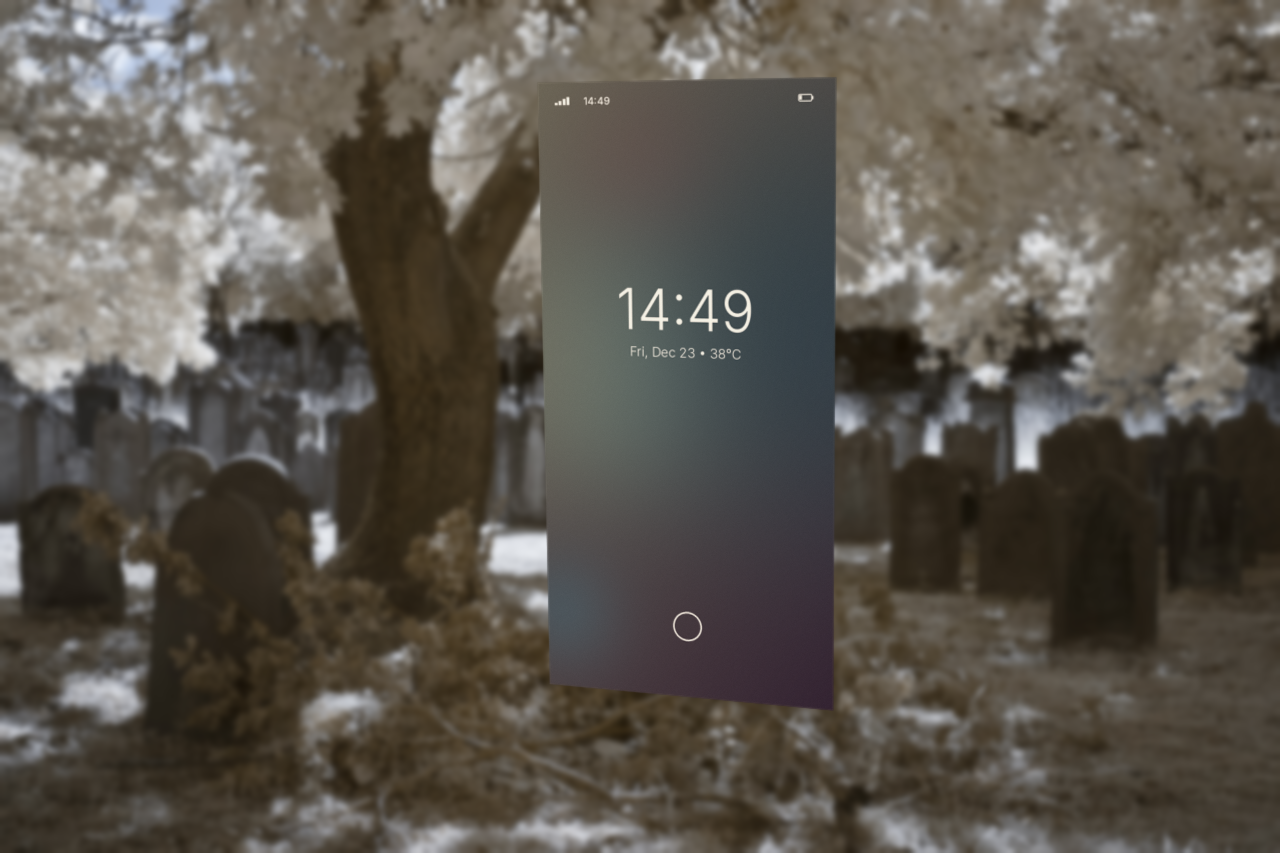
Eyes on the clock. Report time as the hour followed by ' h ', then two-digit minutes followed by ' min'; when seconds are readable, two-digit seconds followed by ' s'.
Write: 14 h 49 min
